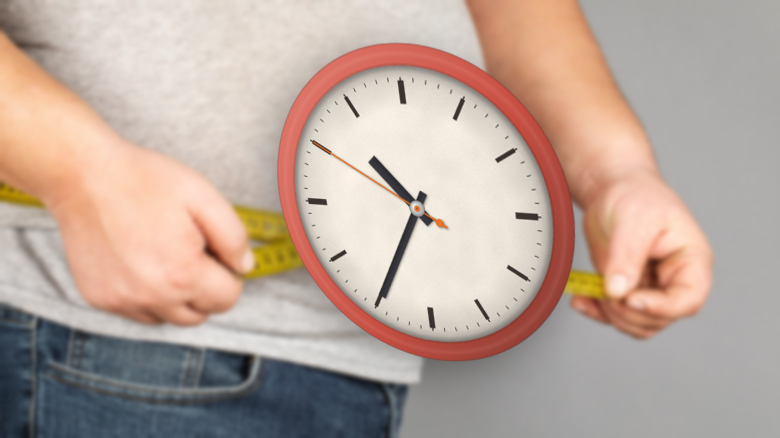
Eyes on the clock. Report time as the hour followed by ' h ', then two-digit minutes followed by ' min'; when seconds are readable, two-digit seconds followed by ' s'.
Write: 10 h 34 min 50 s
